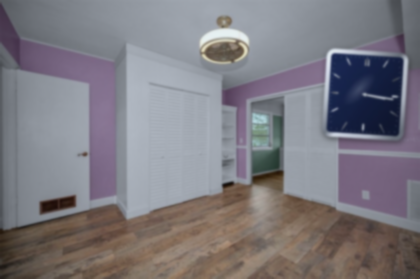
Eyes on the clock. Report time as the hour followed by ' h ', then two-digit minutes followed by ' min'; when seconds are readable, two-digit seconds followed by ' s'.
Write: 3 h 16 min
